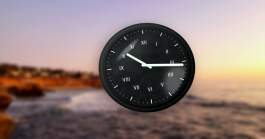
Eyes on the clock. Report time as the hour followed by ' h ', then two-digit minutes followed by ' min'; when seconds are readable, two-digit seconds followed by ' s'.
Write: 10 h 16 min
